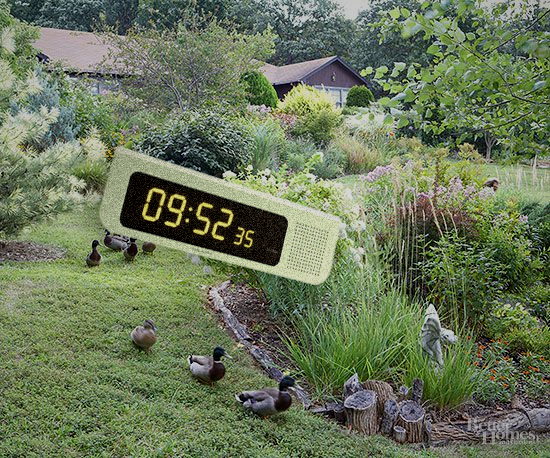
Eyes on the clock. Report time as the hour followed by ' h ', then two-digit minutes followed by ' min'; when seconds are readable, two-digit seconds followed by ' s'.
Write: 9 h 52 min 35 s
